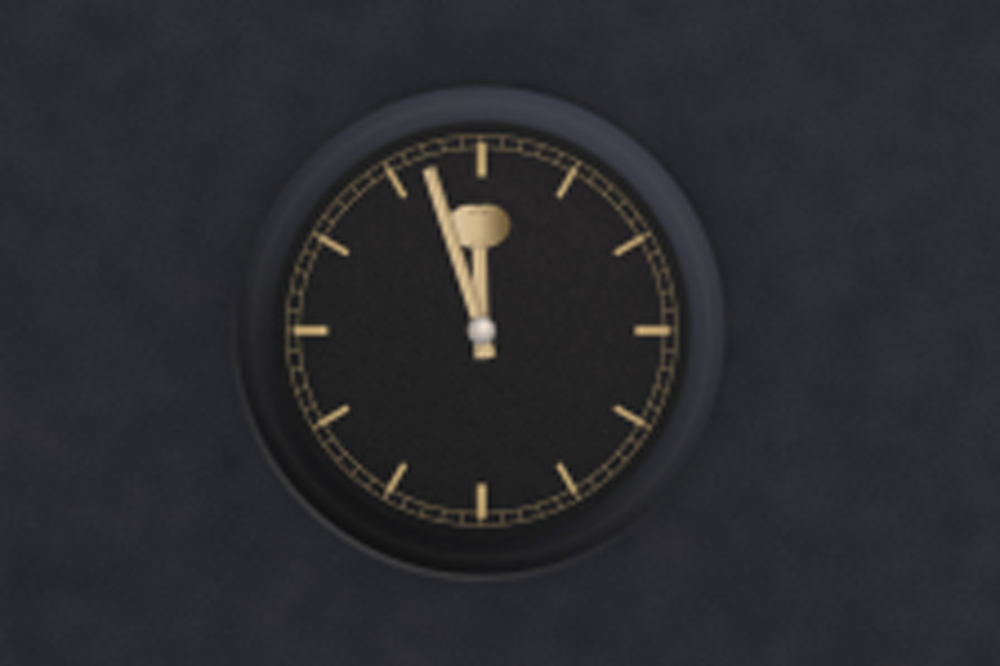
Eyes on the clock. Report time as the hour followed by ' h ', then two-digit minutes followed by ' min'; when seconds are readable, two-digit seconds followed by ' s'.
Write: 11 h 57 min
